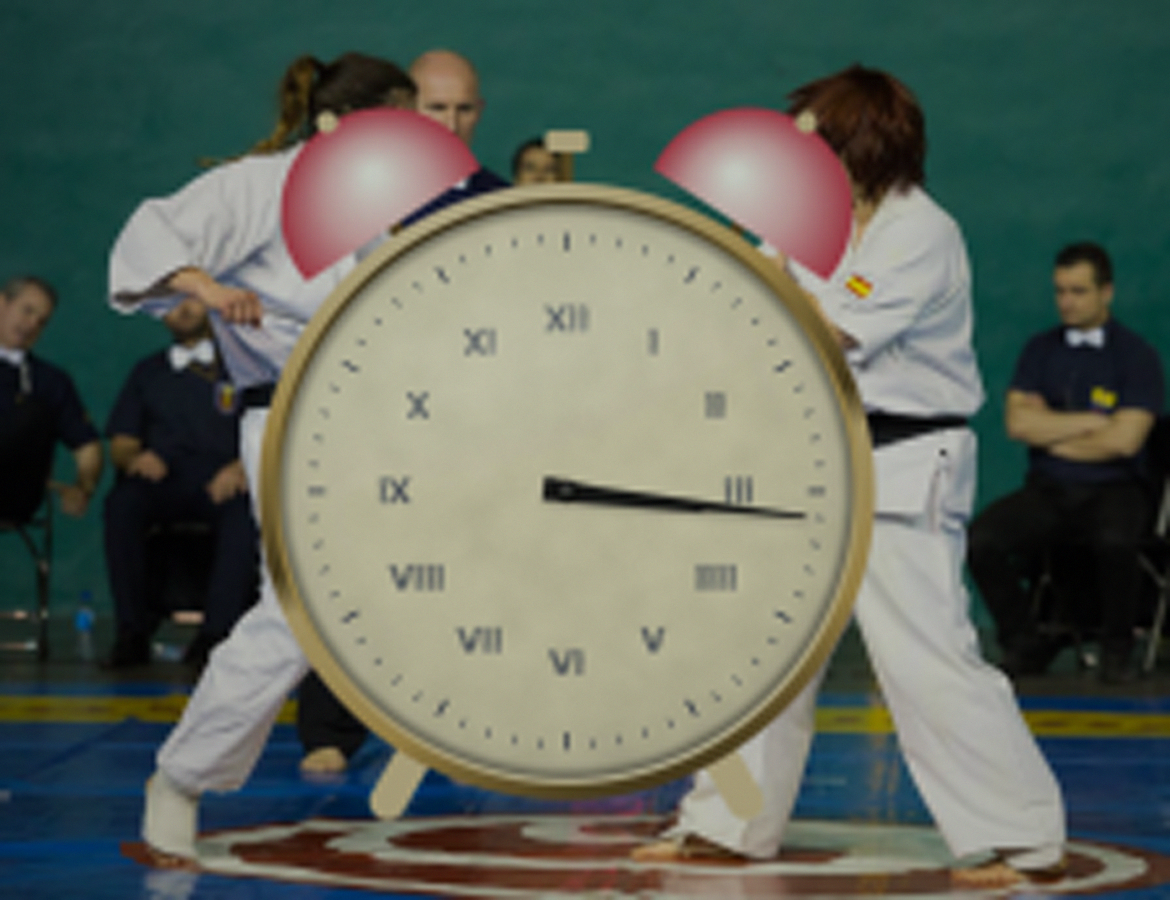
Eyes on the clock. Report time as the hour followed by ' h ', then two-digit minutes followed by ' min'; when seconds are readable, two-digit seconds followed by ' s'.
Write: 3 h 16 min
